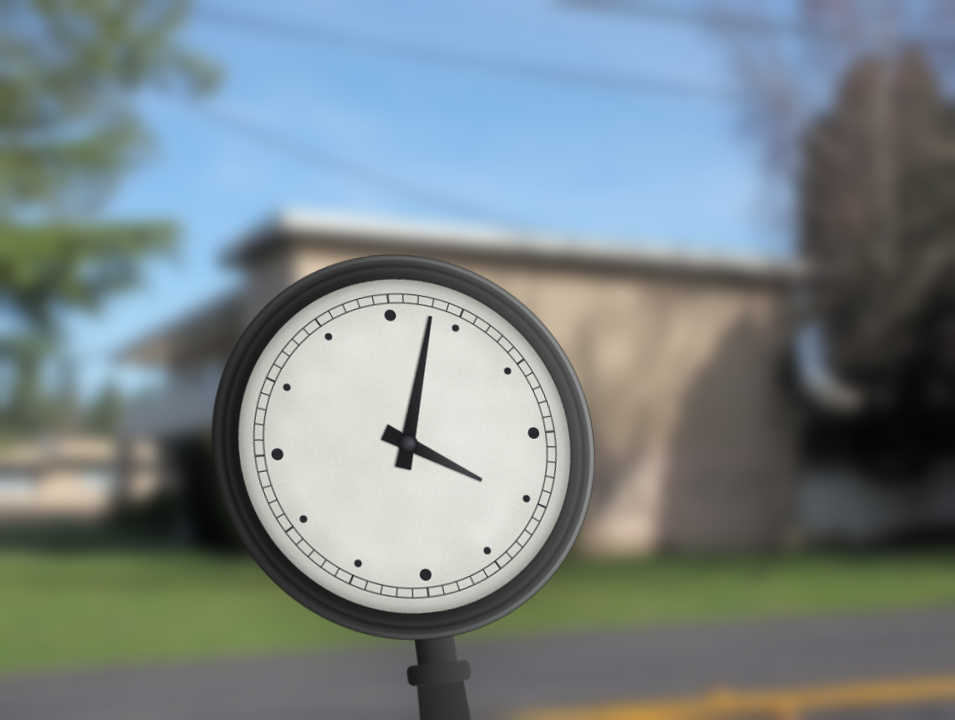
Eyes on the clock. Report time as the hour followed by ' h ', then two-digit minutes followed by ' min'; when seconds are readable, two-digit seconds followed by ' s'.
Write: 4 h 03 min
